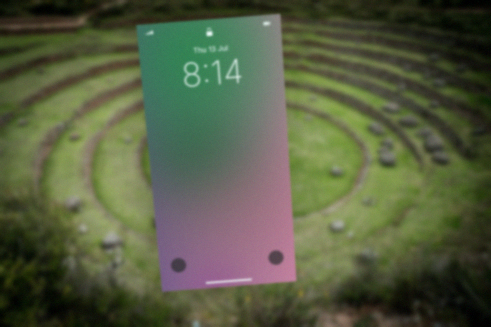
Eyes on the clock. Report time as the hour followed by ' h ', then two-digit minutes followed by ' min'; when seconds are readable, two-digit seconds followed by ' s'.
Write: 8 h 14 min
